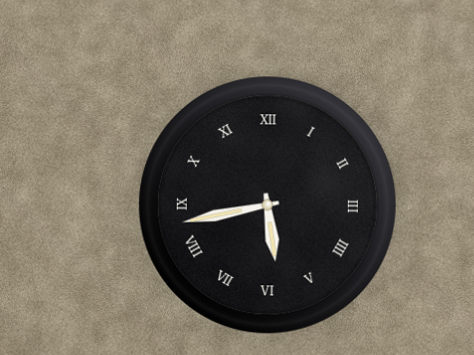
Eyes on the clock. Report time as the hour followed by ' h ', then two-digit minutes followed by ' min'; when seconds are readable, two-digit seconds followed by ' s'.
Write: 5 h 43 min
